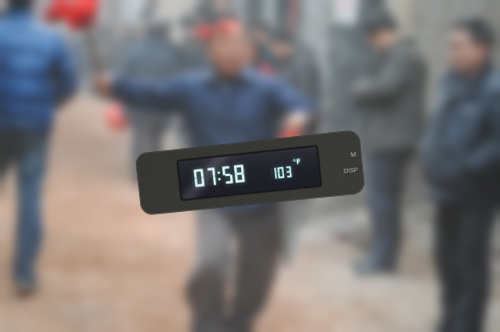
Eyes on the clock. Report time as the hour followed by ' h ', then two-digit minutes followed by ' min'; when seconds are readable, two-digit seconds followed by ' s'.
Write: 7 h 58 min
